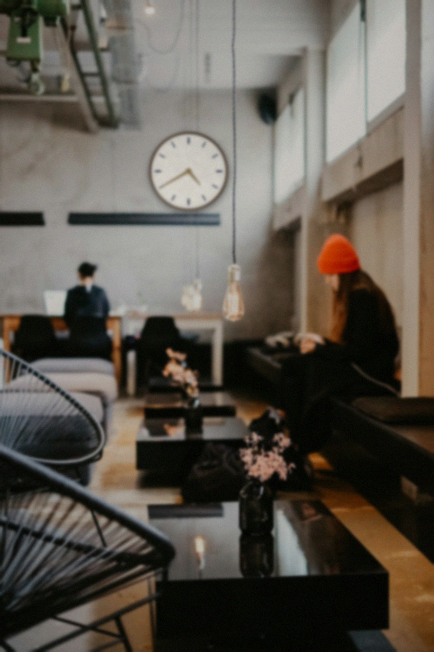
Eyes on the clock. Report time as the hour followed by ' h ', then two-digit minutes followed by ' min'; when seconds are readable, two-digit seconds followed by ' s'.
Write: 4 h 40 min
